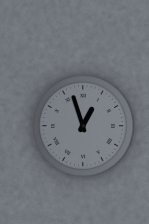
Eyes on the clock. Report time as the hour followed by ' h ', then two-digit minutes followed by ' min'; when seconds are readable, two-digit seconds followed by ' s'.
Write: 12 h 57 min
